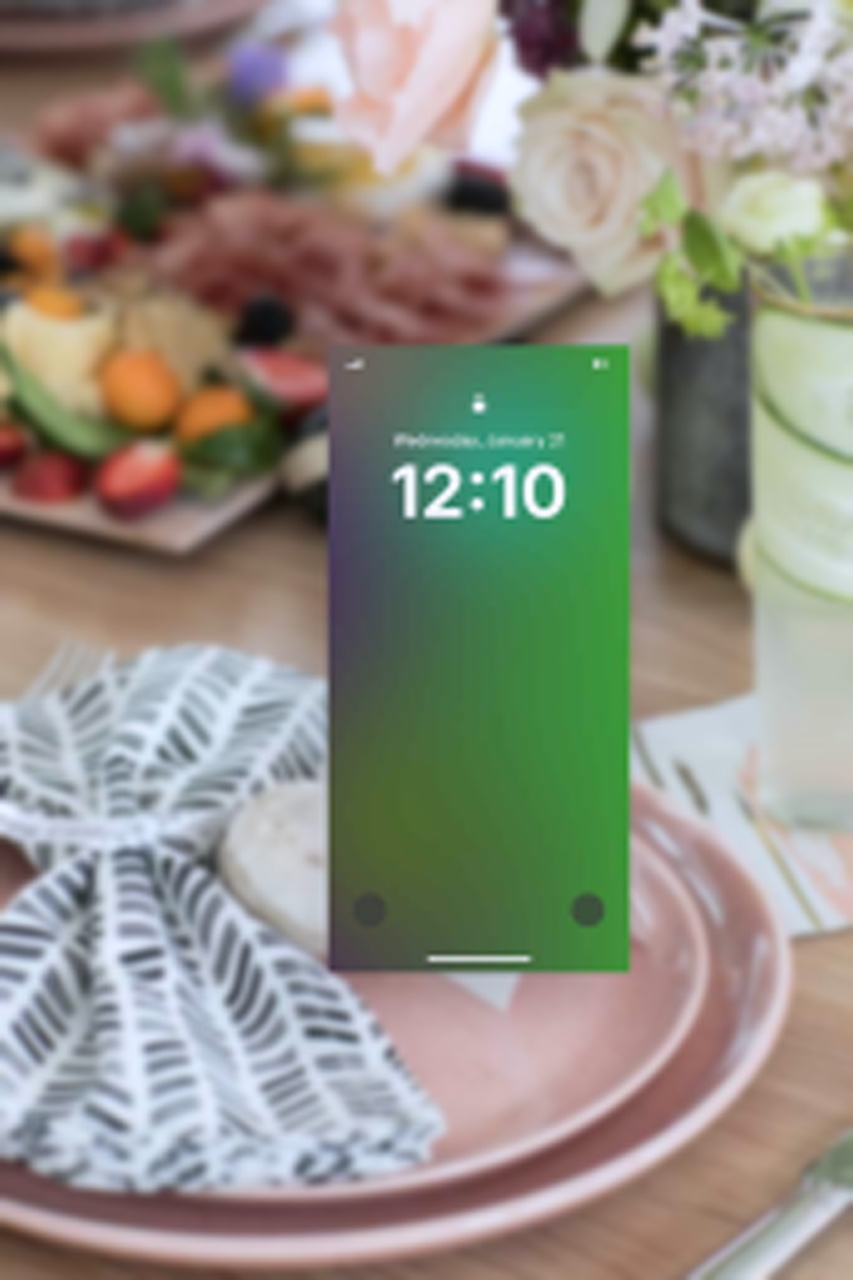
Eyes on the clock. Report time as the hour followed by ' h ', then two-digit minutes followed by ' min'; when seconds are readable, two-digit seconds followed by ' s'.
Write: 12 h 10 min
